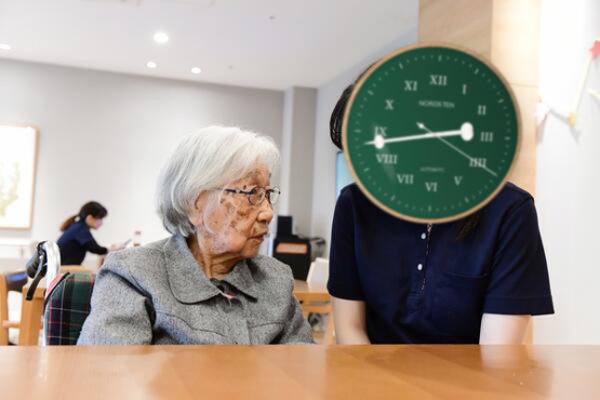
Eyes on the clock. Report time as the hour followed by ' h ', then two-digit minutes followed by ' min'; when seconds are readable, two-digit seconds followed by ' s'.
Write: 2 h 43 min 20 s
